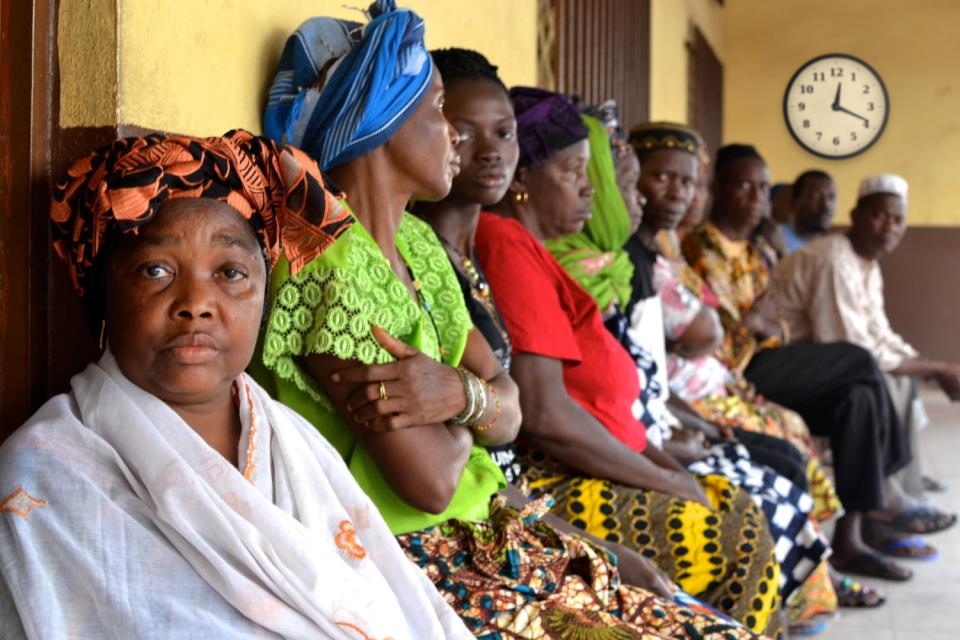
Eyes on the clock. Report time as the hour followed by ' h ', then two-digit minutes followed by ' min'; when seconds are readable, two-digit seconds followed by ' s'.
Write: 12 h 19 min
